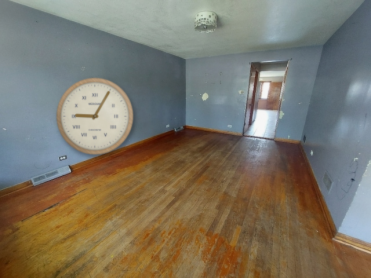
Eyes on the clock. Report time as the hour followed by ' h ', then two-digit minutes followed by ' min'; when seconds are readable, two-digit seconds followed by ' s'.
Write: 9 h 05 min
